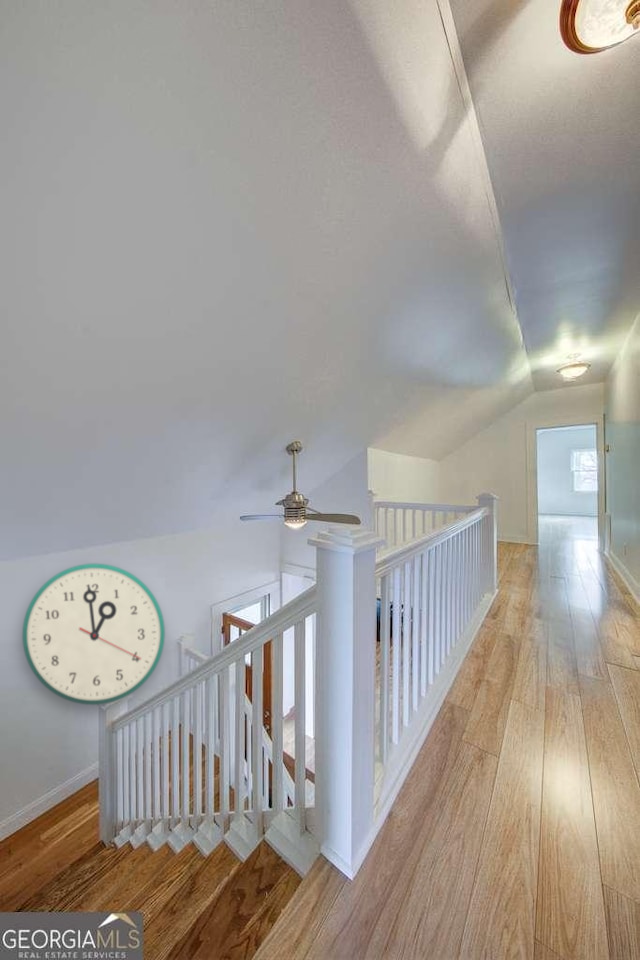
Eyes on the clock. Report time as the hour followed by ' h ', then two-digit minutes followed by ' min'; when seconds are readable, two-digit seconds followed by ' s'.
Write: 12 h 59 min 20 s
